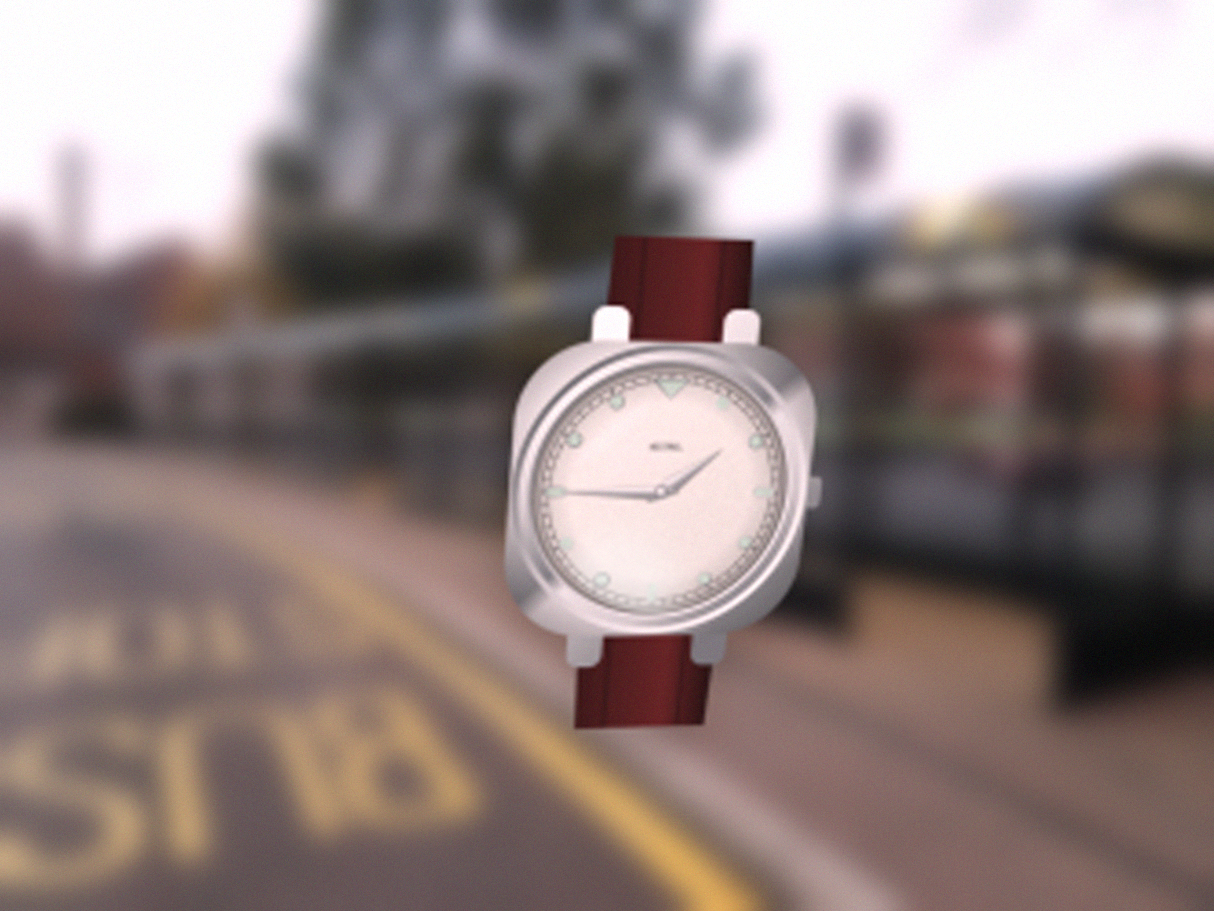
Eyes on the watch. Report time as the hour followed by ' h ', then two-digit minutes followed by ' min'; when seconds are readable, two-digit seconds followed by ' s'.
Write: 1 h 45 min
